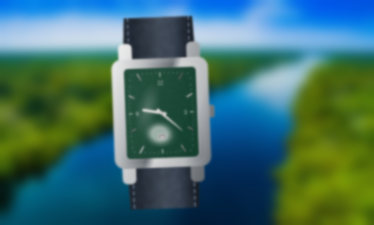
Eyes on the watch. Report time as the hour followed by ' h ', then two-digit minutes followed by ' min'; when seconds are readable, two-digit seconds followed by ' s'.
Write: 9 h 22 min
